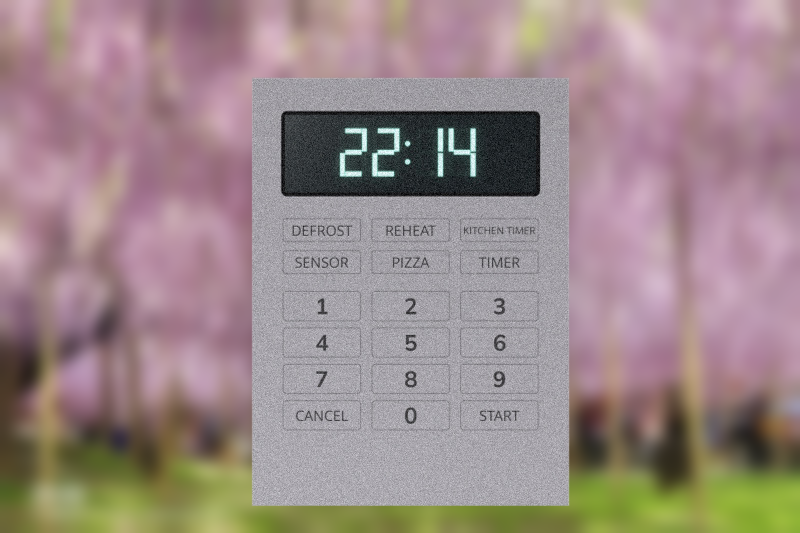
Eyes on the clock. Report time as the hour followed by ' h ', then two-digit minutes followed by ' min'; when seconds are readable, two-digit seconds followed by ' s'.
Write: 22 h 14 min
